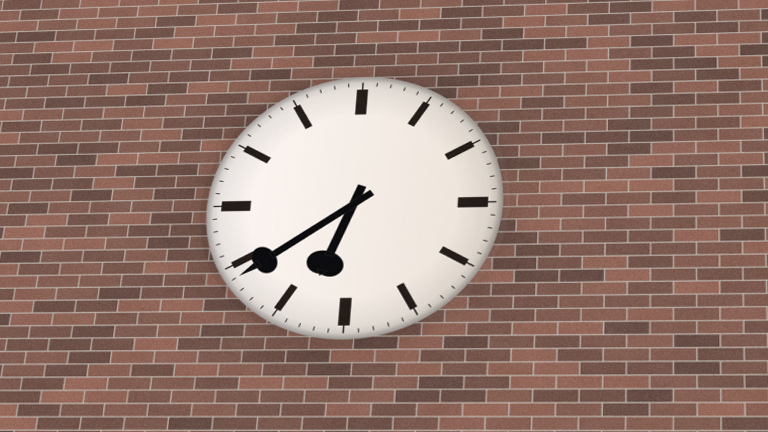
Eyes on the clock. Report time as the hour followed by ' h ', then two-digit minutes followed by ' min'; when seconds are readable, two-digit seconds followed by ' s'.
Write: 6 h 39 min
